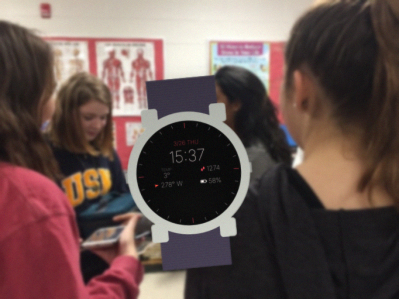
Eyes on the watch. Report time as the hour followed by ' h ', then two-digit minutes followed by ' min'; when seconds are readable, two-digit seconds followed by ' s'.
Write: 15 h 37 min
